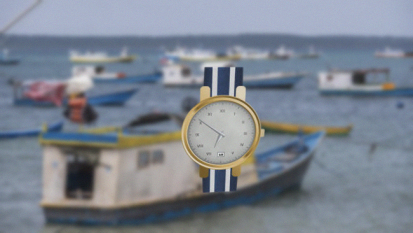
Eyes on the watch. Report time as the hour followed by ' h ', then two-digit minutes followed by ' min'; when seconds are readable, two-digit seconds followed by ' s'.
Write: 6 h 51 min
